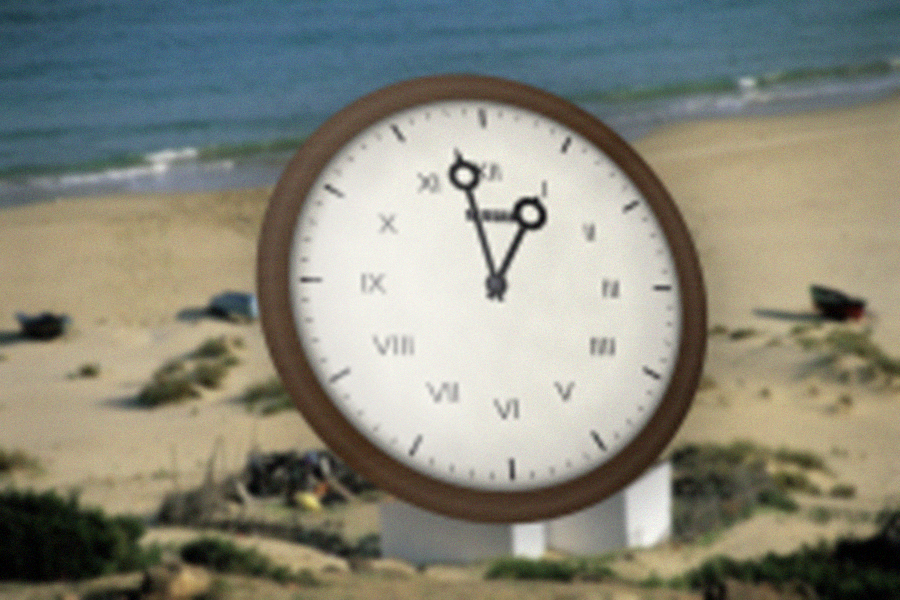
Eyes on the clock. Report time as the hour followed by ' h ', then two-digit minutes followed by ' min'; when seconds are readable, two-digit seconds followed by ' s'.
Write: 12 h 58 min
